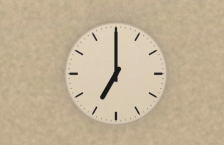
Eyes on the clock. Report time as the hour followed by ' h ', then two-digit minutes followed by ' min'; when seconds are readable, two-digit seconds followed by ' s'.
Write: 7 h 00 min
